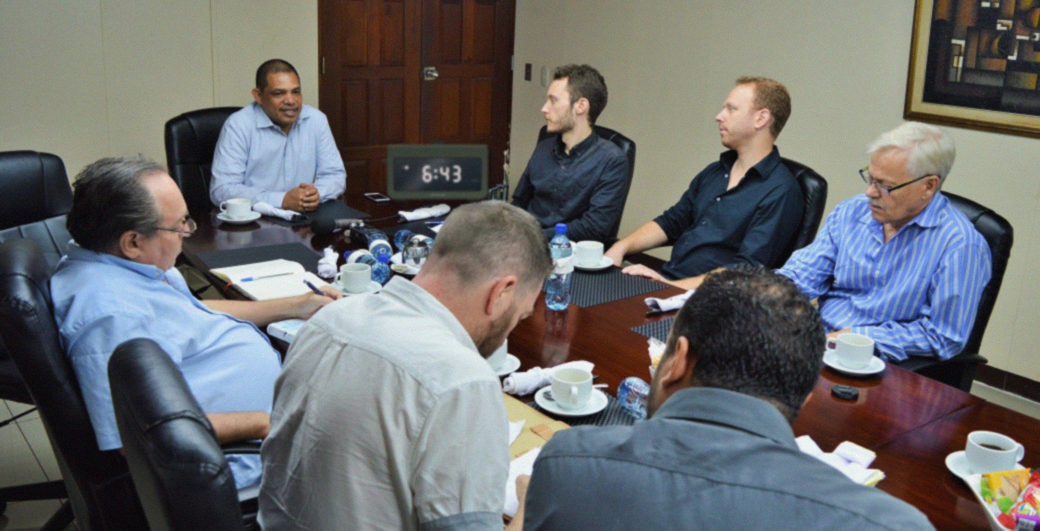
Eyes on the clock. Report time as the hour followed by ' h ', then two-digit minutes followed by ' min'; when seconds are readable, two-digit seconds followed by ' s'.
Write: 6 h 43 min
